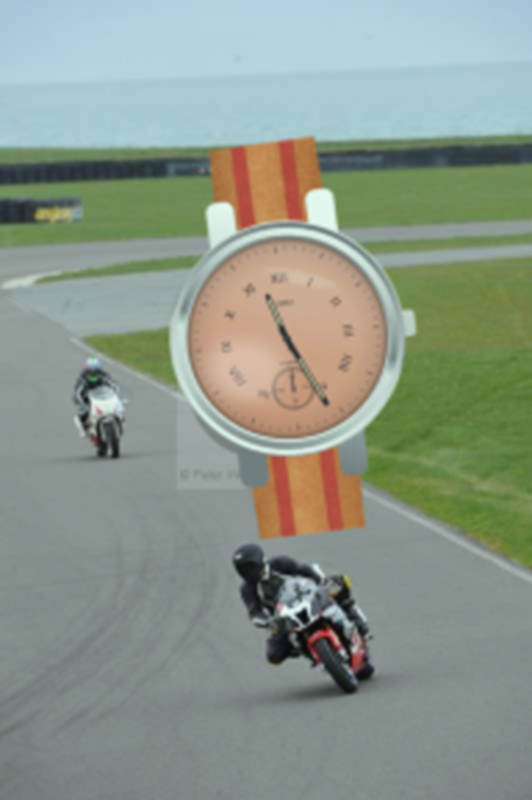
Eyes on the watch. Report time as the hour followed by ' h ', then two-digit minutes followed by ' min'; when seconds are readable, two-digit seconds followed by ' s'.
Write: 11 h 26 min
